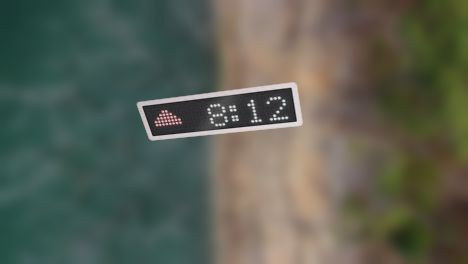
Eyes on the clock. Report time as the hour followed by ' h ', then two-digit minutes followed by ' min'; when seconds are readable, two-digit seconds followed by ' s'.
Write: 8 h 12 min
